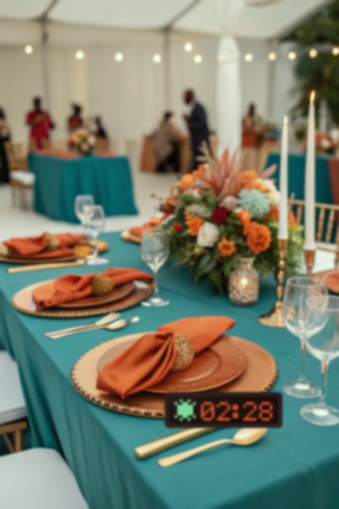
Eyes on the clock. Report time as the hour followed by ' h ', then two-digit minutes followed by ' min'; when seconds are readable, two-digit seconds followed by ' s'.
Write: 2 h 28 min
